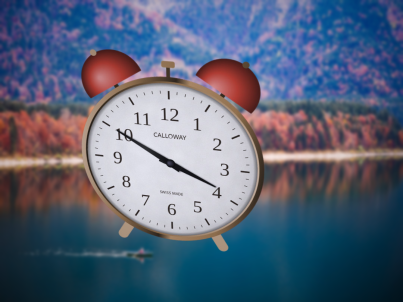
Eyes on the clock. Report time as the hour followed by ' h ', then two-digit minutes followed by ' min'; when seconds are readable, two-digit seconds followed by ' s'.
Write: 3 h 50 min
